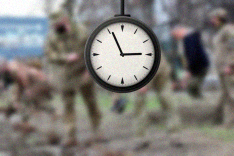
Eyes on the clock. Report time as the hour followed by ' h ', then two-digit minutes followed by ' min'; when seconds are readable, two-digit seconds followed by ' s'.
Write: 2 h 56 min
